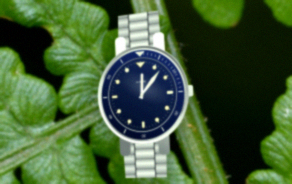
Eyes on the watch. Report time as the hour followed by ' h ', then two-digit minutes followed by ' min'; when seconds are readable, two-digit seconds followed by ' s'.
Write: 12 h 07 min
